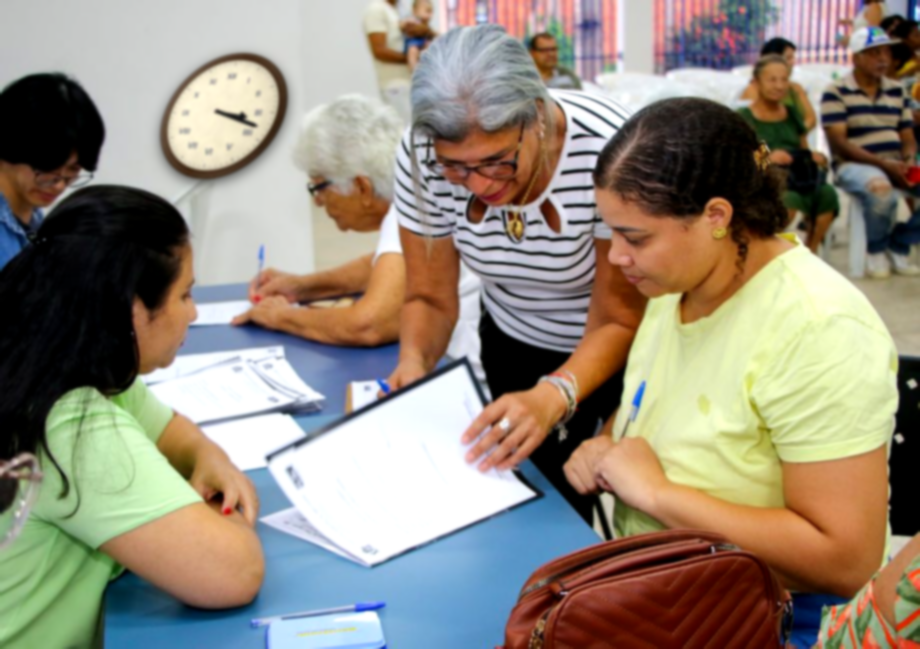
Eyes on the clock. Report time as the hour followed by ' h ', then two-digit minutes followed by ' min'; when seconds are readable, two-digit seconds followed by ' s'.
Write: 3 h 18 min
